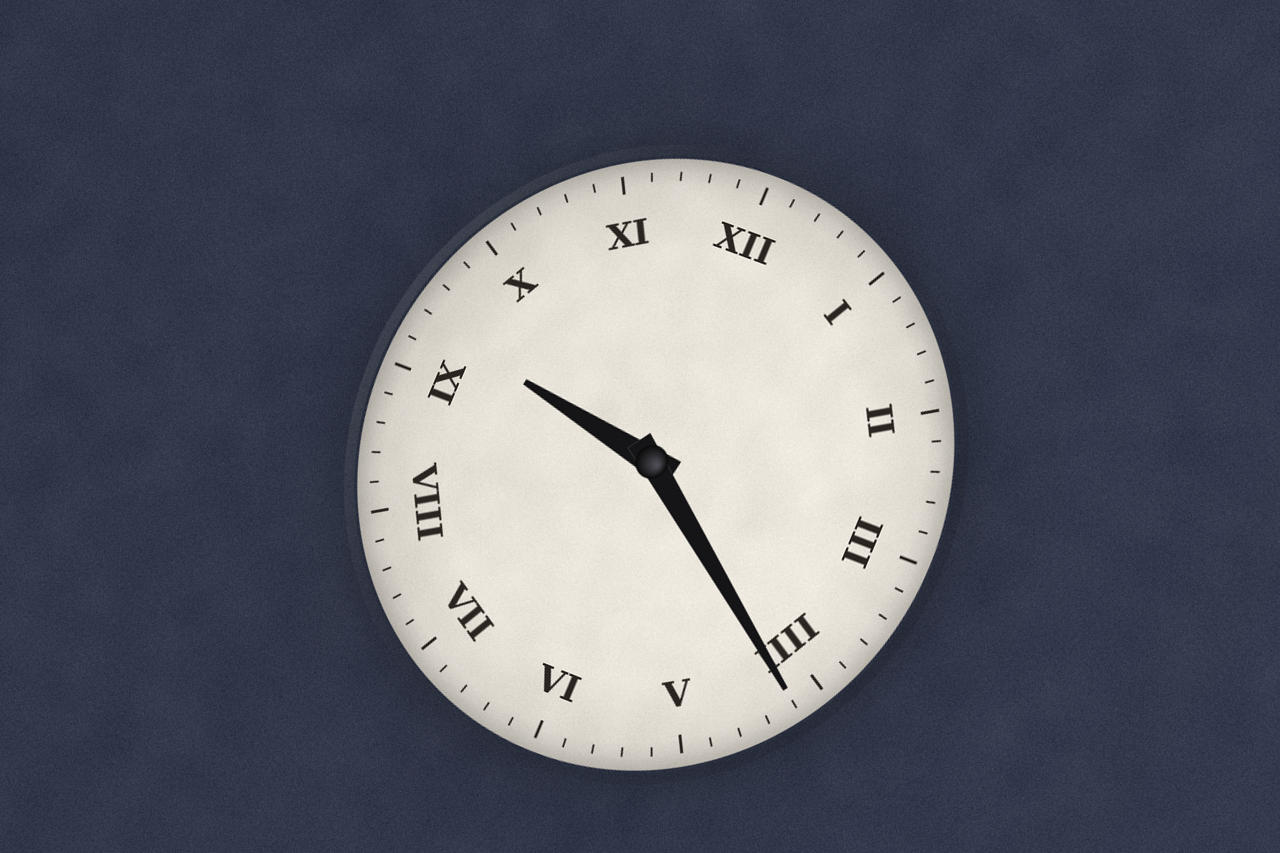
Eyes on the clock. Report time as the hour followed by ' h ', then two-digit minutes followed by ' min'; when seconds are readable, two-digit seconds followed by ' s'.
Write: 9 h 21 min
